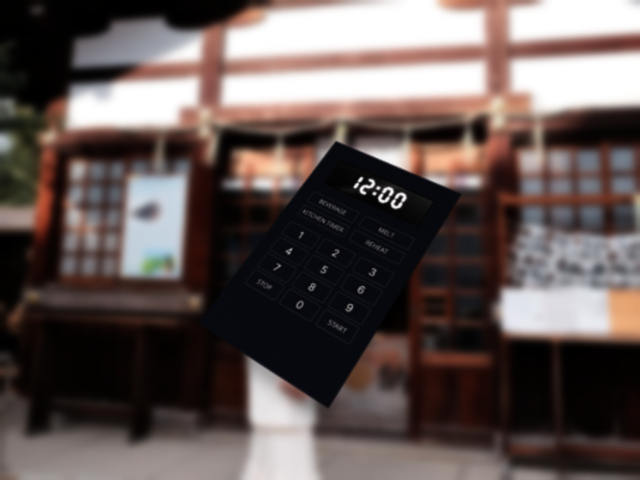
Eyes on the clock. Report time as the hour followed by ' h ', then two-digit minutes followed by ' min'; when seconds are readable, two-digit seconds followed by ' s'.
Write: 12 h 00 min
